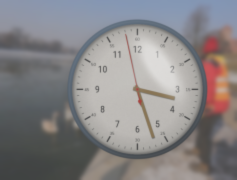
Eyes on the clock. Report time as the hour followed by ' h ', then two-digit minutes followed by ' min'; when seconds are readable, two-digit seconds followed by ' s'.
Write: 3 h 26 min 58 s
